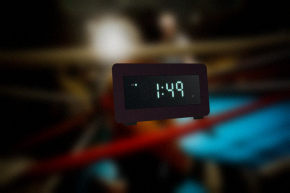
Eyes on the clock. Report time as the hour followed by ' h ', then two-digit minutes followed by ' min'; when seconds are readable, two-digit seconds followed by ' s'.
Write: 1 h 49 min
